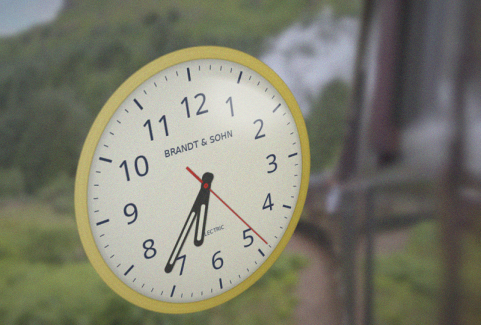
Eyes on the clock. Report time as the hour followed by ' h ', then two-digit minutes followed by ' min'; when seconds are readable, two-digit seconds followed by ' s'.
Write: 6 h 36 min 24 s
